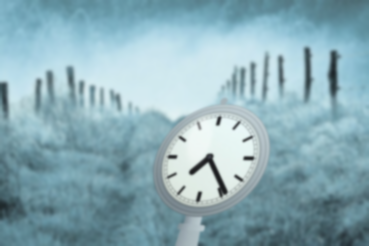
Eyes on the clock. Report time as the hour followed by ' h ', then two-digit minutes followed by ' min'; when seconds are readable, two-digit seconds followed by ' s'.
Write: 7 h 24 min
